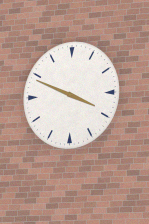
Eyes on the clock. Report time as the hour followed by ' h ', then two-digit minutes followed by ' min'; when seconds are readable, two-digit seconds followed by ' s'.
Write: 3 h 49 min
